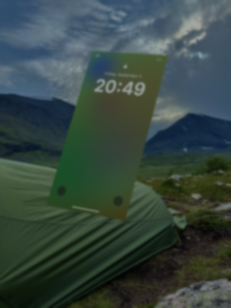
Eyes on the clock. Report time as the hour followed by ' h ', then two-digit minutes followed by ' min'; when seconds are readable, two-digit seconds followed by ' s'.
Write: 20 h 49 min
